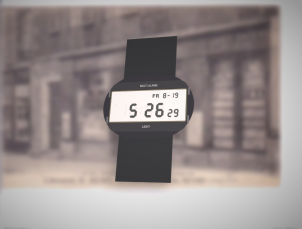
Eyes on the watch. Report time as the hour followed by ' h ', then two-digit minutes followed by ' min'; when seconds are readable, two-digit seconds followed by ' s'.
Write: 5 h 26 min 29 s
